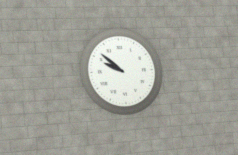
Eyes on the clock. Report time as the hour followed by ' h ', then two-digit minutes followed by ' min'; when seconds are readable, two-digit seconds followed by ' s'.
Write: 9 h 52 min
